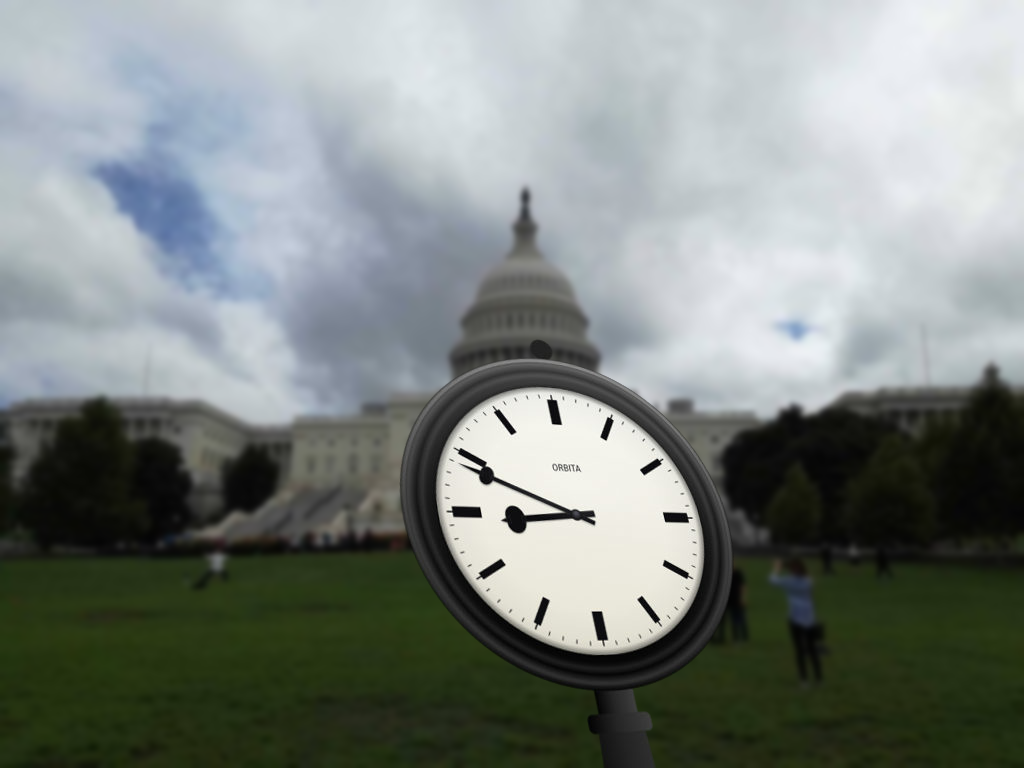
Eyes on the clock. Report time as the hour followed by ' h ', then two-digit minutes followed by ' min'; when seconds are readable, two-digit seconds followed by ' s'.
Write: 8 h 49 min
